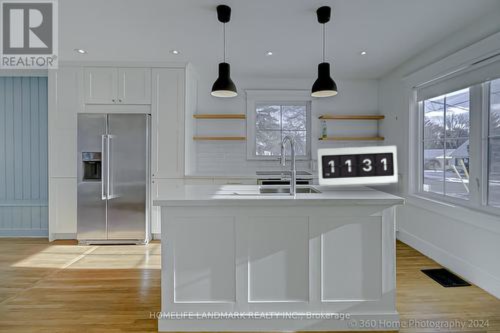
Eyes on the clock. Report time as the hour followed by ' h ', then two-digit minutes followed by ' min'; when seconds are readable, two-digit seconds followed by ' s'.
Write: 11 h 31 min
